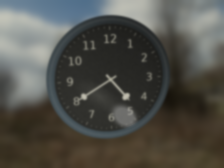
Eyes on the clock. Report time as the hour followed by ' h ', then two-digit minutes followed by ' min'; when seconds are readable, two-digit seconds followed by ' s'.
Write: 4 h 40 min
